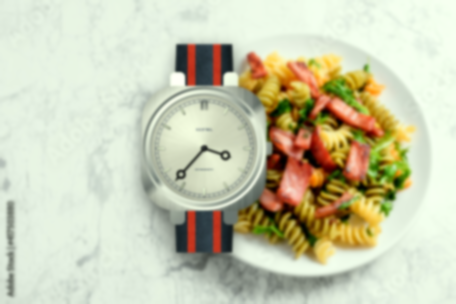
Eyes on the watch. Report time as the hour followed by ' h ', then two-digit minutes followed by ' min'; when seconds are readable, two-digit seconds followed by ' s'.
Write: 3 h 37 min
